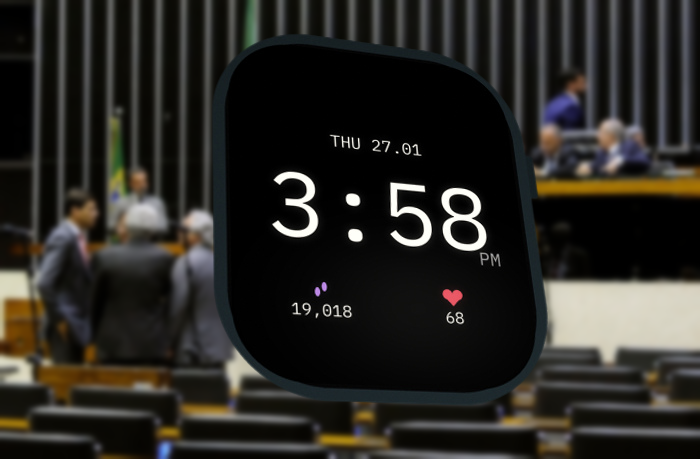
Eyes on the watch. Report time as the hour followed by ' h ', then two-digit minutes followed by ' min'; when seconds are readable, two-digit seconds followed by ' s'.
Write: 3 h 58 min
